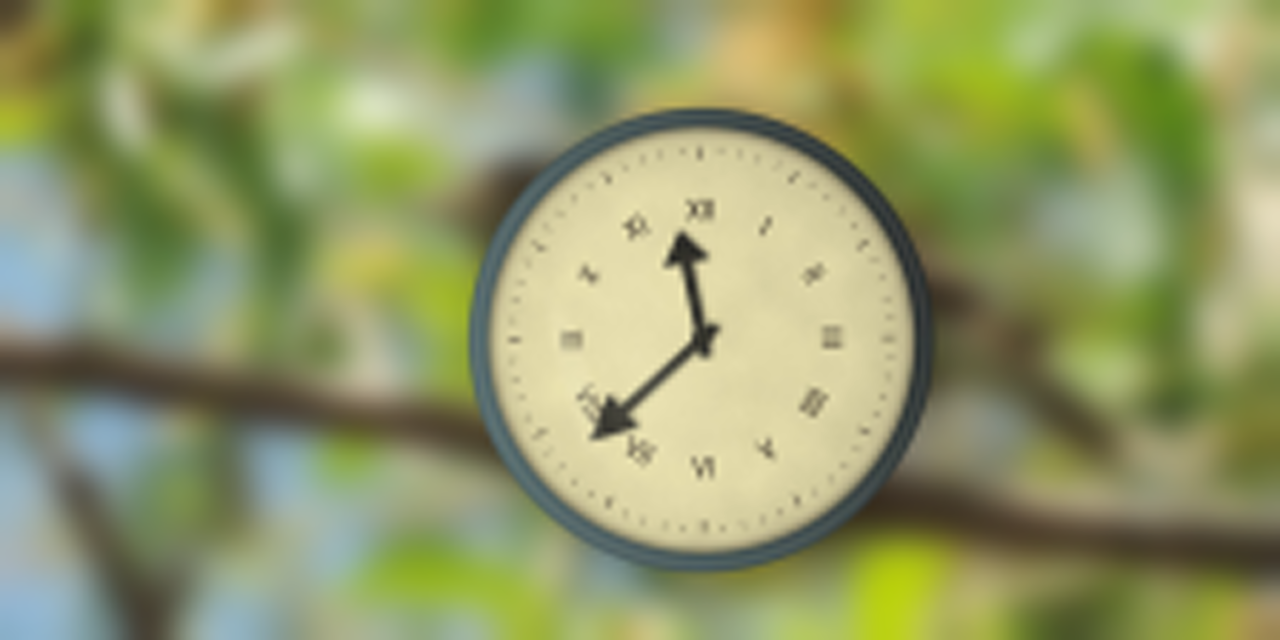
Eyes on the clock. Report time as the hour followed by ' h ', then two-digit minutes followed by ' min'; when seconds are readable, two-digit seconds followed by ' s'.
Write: 11 h 38 min
